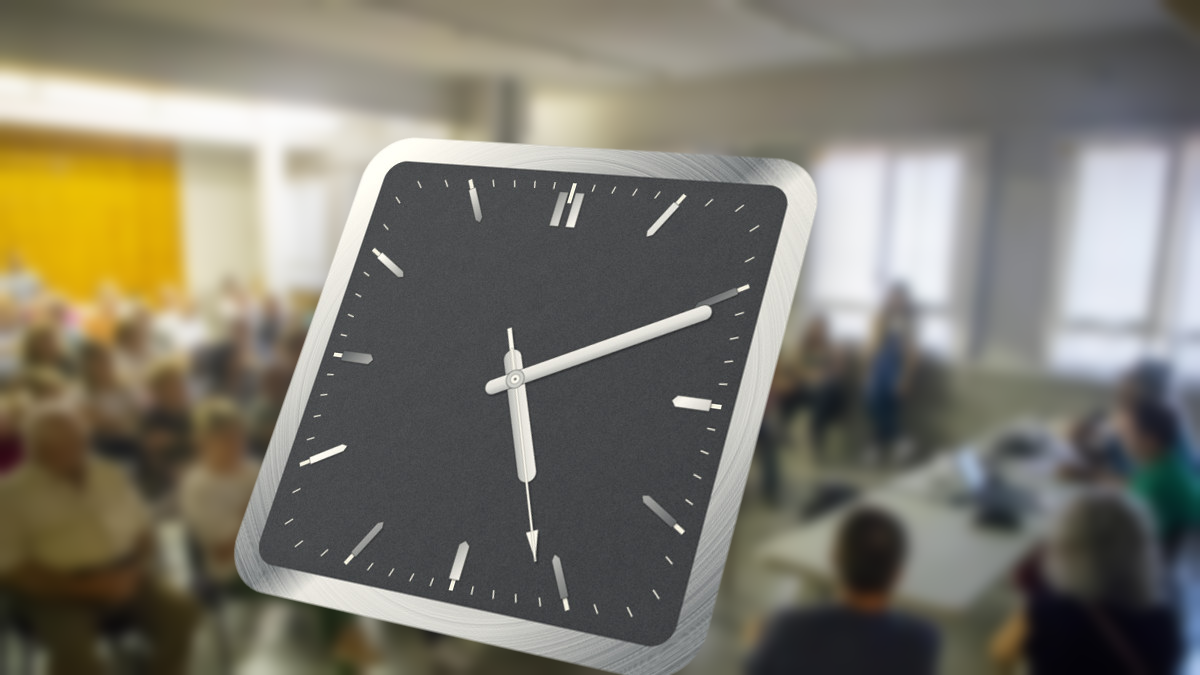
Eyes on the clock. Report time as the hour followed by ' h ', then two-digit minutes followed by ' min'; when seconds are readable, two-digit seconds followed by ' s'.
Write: 5 h 10 min 26 s
